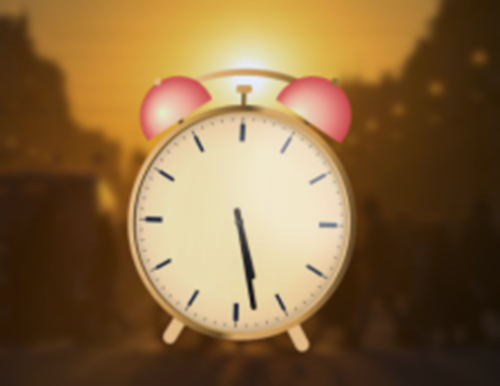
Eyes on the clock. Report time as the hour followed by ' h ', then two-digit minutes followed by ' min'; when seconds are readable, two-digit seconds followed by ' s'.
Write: 5 h 28 min
